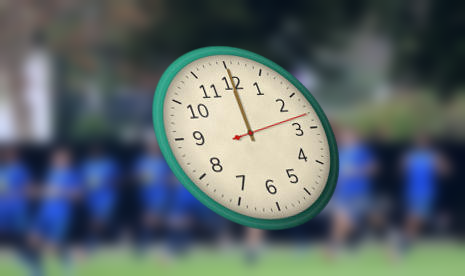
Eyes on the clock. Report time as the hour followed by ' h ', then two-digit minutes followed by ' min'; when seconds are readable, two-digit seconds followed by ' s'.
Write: 12 h 00 min 13 s
